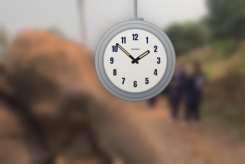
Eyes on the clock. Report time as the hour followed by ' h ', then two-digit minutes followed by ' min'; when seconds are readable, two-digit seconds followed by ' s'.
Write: 1 h 52 min
